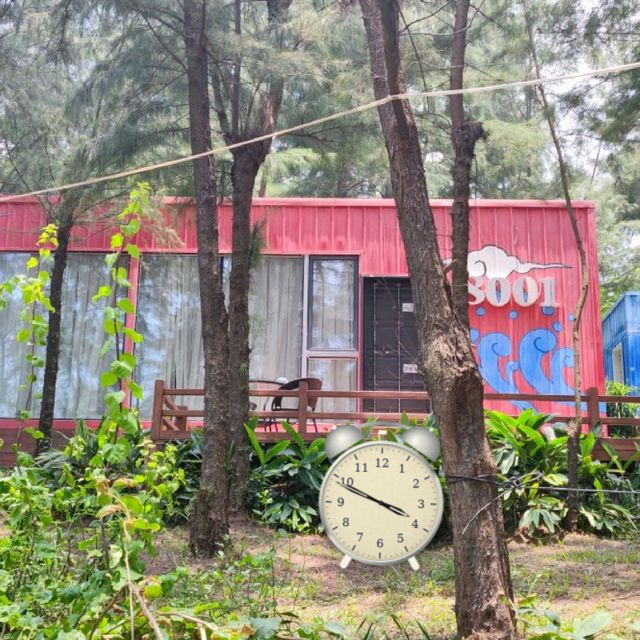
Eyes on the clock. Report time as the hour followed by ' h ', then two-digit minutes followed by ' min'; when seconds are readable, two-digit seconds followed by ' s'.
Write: 3 h 49 min
